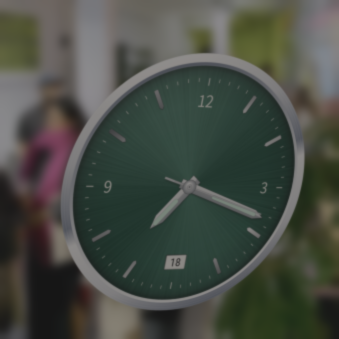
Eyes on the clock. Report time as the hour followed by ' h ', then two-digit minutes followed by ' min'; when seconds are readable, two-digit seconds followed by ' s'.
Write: 7 h 18 min 18 s
